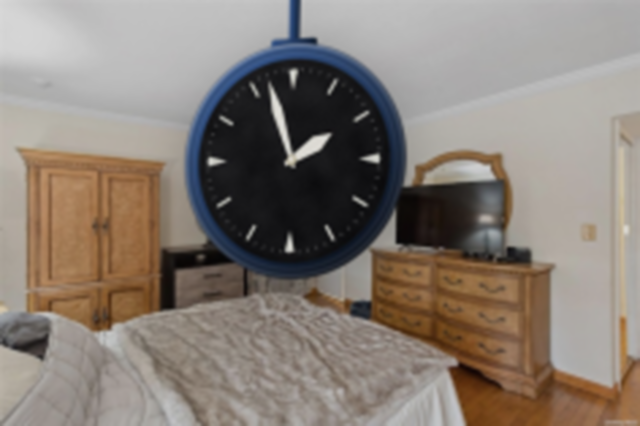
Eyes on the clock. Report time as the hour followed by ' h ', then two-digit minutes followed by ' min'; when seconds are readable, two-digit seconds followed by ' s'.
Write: 1 h 57 min
